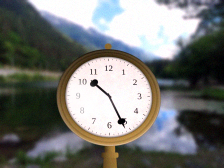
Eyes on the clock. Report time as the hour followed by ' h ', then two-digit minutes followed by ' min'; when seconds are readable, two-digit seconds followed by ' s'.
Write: 10 h 26 min
